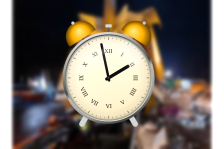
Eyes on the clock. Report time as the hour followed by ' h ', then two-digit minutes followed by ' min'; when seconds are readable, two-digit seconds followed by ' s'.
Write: 1 h 58 min
